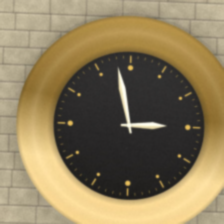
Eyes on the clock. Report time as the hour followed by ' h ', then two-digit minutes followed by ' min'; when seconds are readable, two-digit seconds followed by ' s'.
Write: 2 h 58 min
